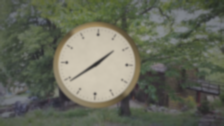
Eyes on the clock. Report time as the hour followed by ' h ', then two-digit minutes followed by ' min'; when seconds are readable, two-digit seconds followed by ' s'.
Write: 1 h 39 min
